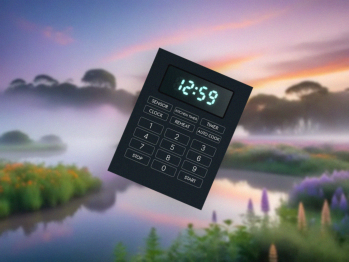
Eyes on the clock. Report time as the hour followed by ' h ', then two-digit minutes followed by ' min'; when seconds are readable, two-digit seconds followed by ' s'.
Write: 12 h 59 min
